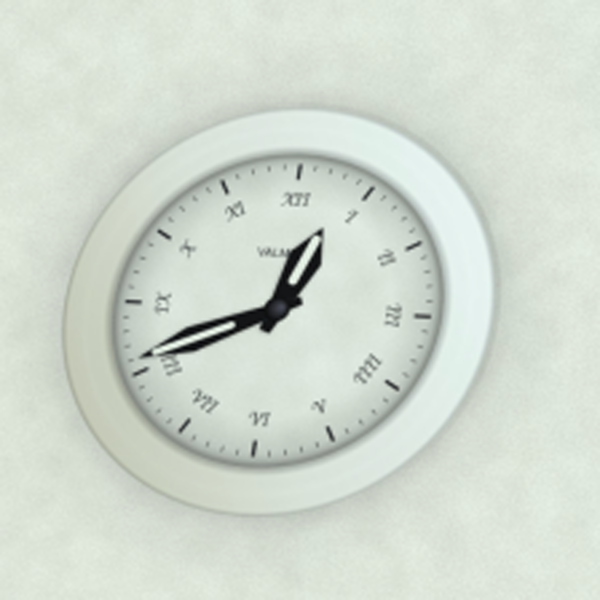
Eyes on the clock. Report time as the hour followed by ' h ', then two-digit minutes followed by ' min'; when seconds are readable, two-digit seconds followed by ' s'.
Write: 12 h 41 min
